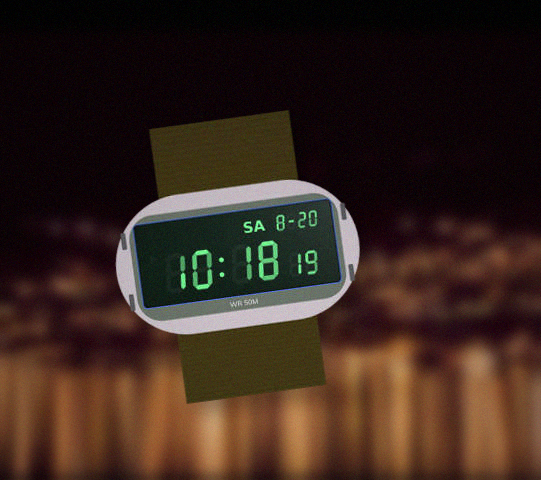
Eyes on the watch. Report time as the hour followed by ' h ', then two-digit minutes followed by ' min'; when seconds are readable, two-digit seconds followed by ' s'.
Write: 10 h 18 min 19 s
